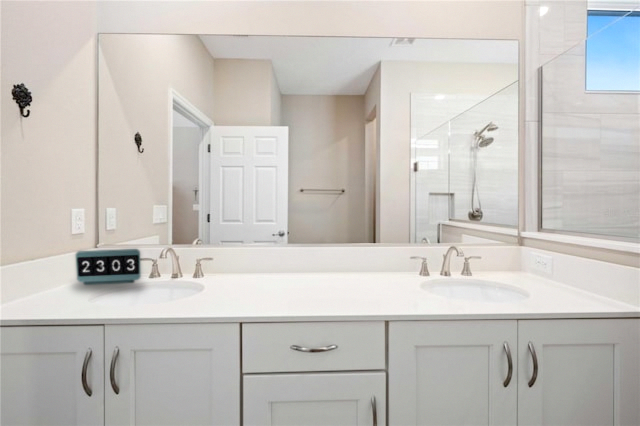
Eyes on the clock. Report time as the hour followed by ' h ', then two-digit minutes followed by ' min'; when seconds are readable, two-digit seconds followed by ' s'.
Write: 23 h 03 min
